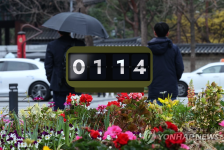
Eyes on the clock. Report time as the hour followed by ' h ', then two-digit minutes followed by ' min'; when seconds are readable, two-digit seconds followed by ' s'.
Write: 1 h 14 min
